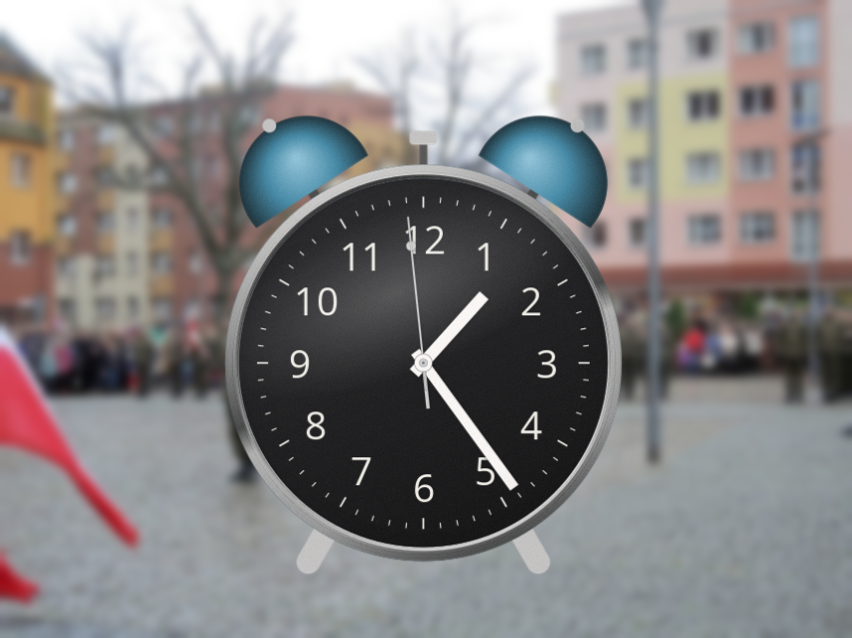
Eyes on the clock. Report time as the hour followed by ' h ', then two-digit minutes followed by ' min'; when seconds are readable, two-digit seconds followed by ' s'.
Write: 1 h 23 min 59 s
